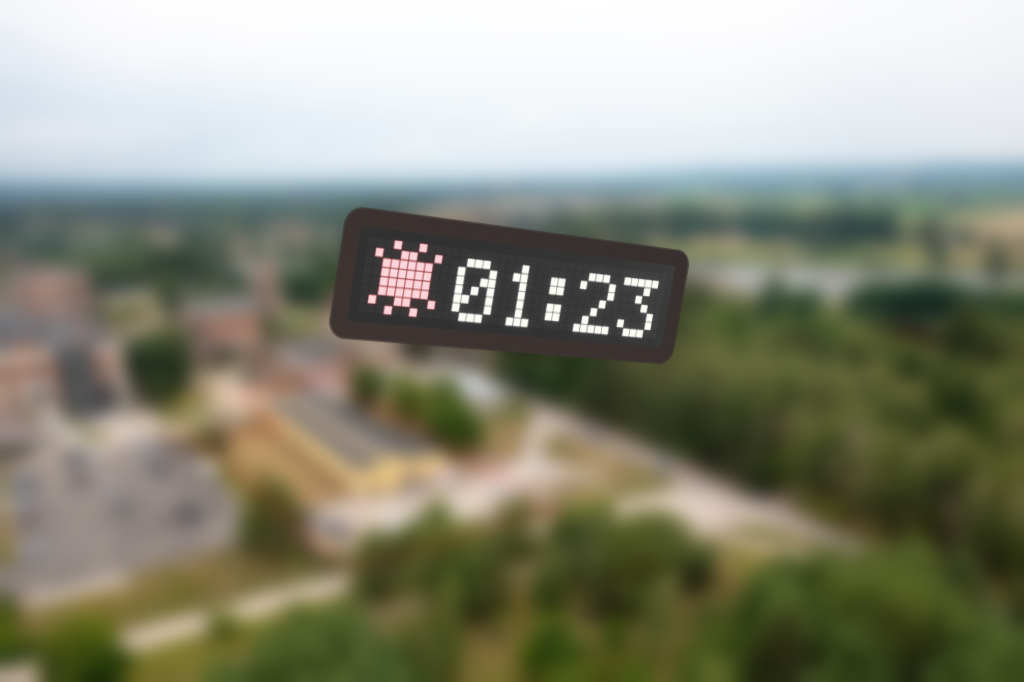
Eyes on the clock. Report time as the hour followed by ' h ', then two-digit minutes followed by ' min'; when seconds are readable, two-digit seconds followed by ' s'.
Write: 1 h 23 min
